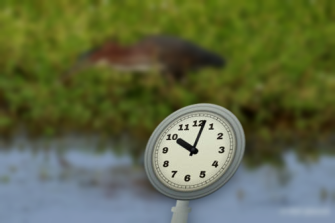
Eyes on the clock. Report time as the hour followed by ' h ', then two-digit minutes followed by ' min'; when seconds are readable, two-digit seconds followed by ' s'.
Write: 10 h 02 min
